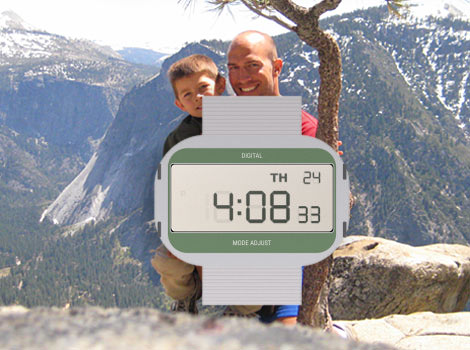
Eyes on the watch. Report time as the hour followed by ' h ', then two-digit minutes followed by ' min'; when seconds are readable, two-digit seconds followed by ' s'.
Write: 4 h 08 min 33 s
